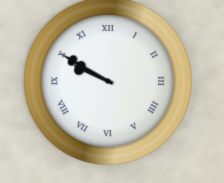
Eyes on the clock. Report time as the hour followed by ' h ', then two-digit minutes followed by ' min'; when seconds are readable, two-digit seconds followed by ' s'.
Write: 9 h 50 min
